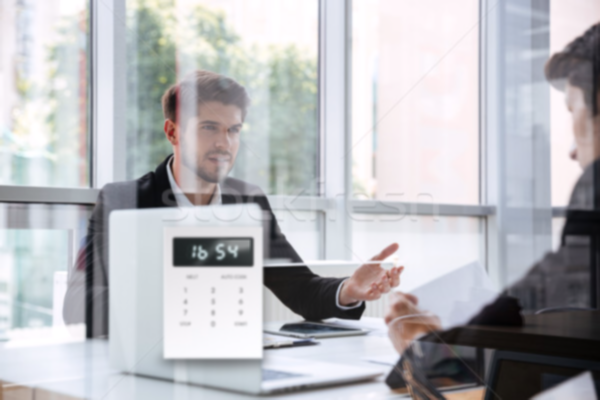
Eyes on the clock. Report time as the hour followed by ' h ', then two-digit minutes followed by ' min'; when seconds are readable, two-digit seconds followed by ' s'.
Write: 16 h 54 min
